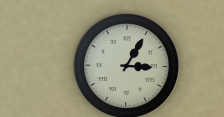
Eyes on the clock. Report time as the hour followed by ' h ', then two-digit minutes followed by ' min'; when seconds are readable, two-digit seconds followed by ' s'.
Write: 3 h 05 min
